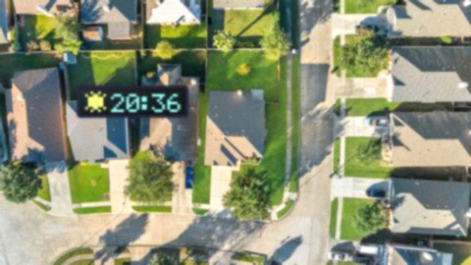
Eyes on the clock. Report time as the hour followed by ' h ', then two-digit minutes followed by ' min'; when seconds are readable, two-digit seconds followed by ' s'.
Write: 20 h 36 min
